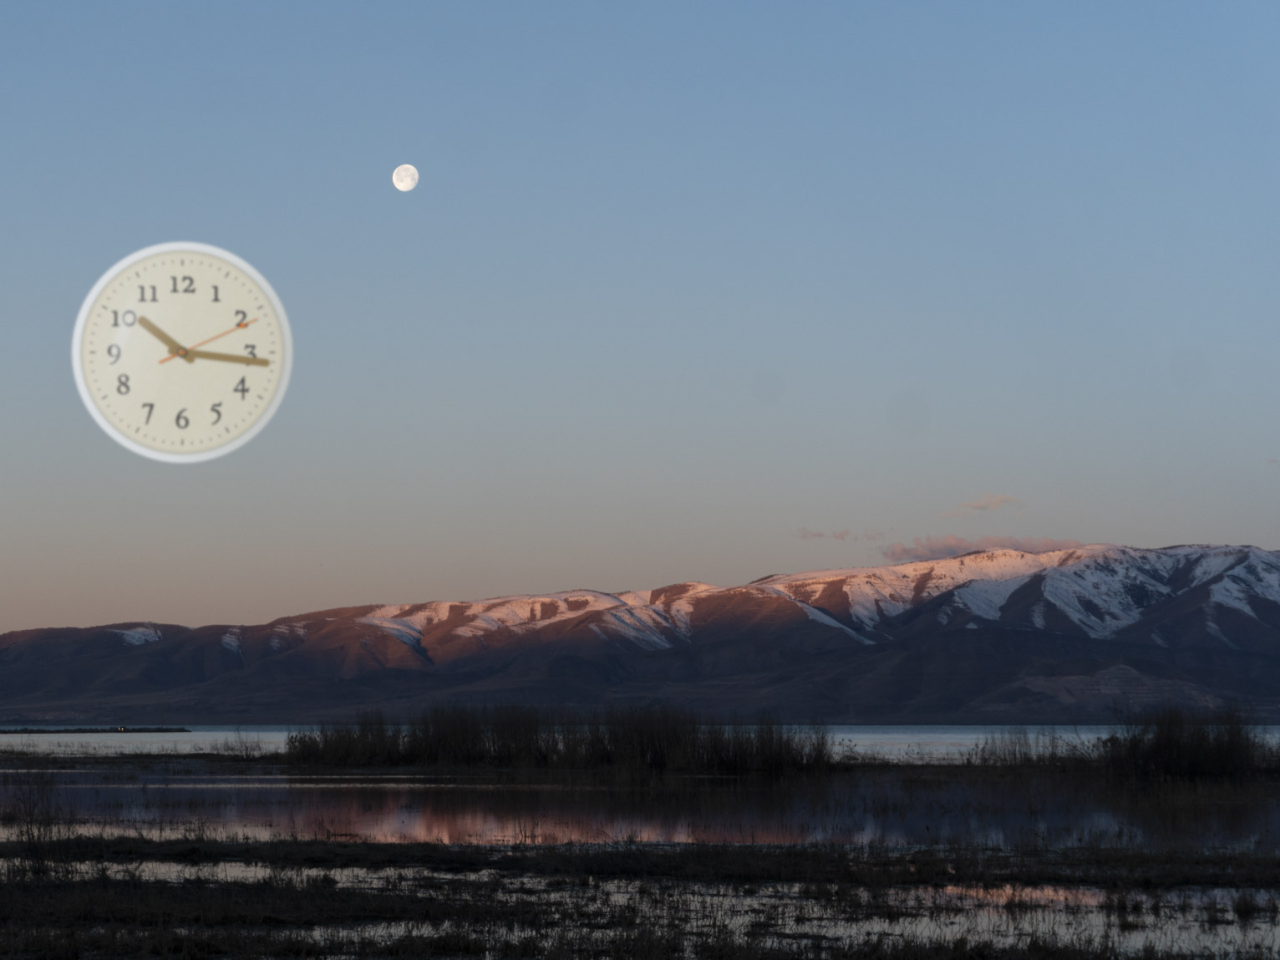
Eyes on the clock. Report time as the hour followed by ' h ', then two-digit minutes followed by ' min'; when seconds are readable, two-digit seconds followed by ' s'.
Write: 10 h 16 min 11 s
